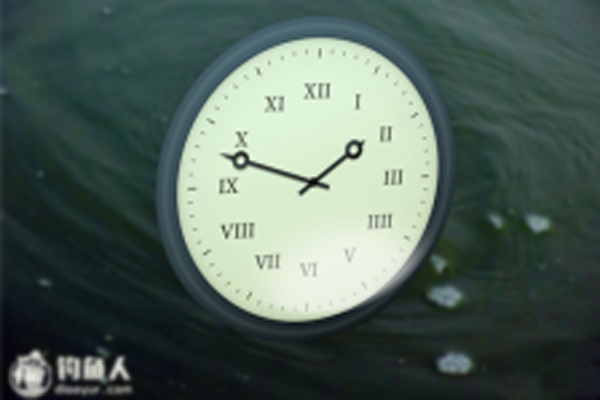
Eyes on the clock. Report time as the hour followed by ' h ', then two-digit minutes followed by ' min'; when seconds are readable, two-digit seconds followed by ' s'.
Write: 1 h 48 min
